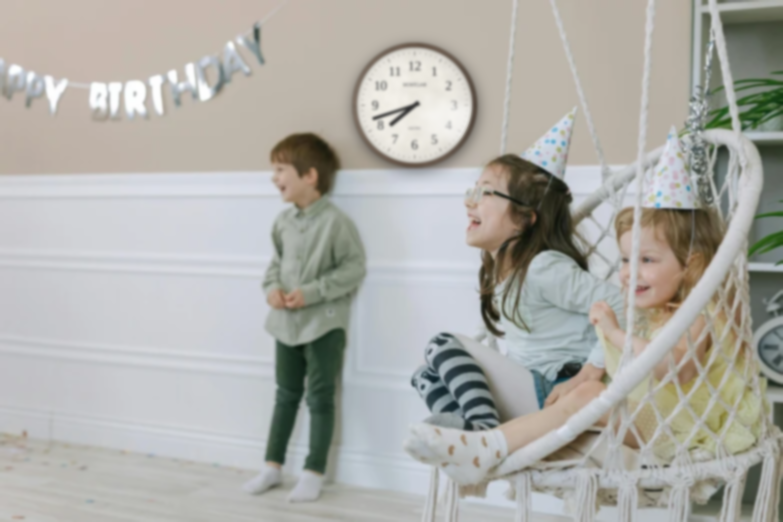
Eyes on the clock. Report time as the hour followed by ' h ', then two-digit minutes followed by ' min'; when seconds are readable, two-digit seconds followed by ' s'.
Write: 7 h 42 min
